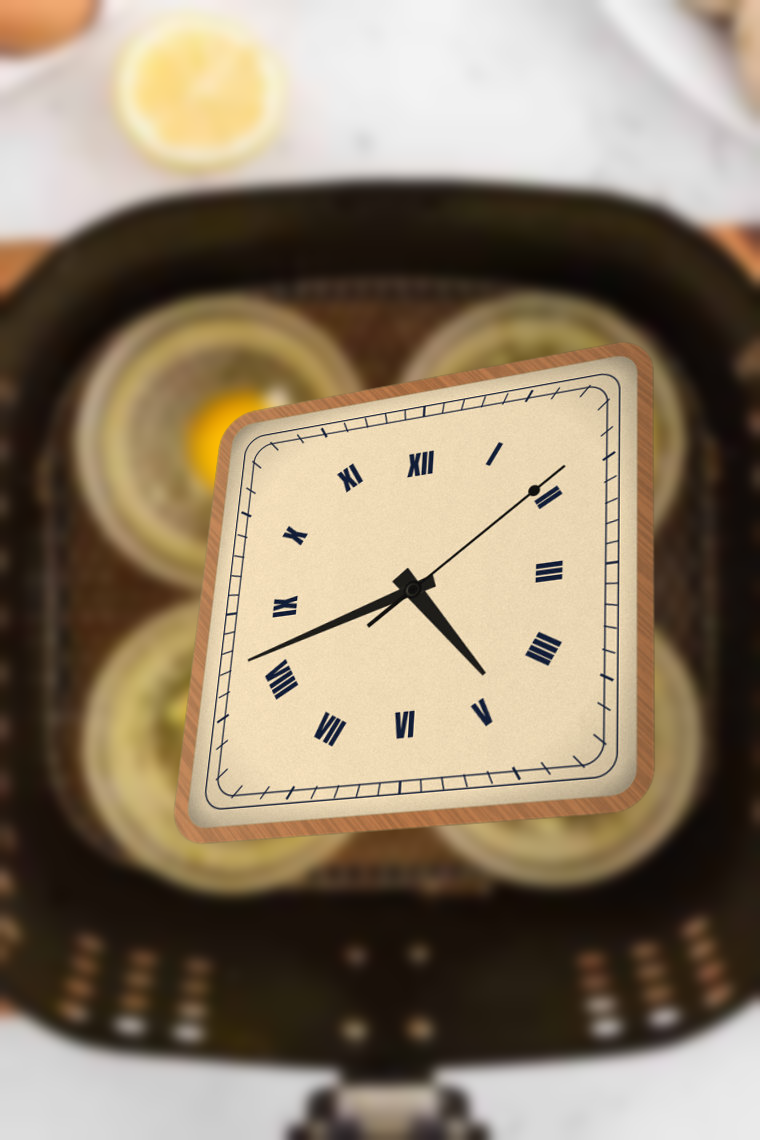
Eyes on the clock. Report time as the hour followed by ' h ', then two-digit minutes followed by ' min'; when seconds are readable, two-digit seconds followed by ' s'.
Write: 4 h 42 min 09 s
